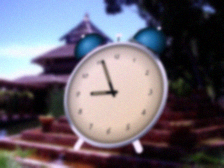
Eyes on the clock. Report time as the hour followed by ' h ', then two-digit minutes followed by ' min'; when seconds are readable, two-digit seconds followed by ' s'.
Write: 8 h 56 min
